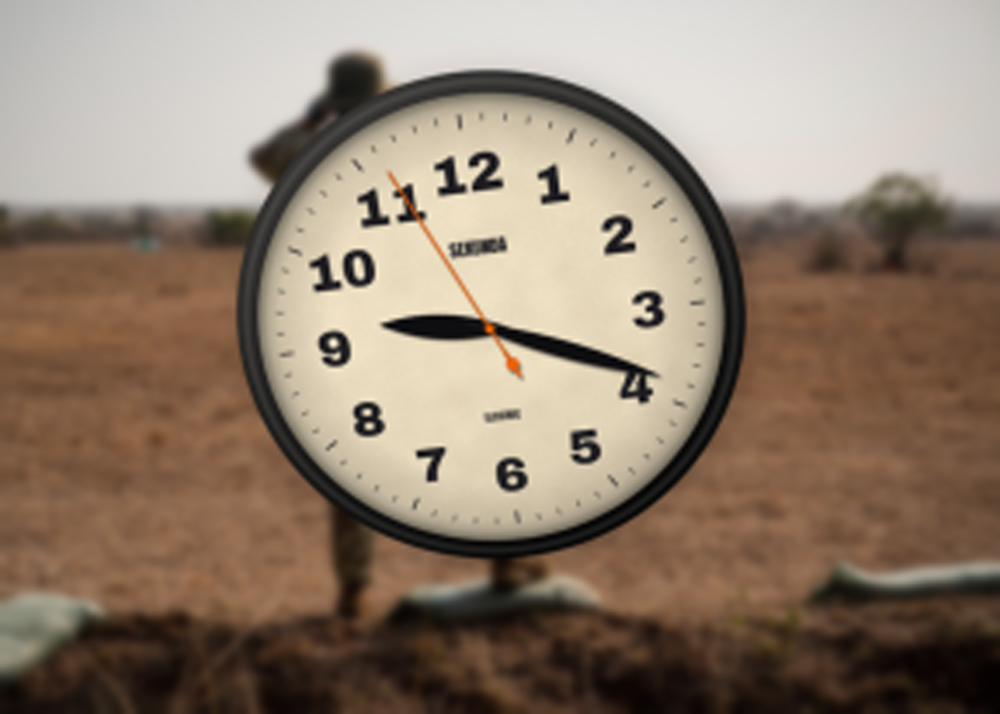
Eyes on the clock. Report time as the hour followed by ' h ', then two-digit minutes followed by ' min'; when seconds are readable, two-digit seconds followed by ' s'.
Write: 9 h 18 min 56 s
